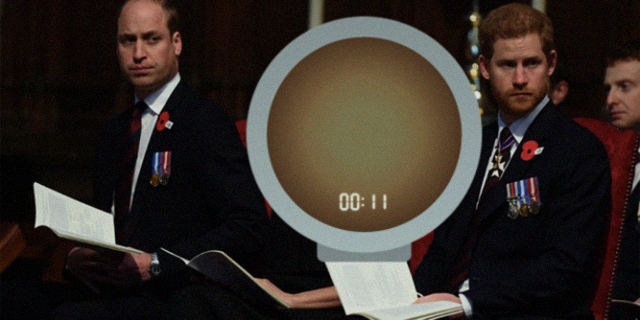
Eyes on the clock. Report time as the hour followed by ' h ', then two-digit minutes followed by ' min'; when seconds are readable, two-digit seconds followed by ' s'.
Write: 0 h 11 min
